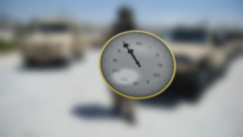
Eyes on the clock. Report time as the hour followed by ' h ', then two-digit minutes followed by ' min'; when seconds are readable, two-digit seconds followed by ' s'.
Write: 10 h 54 min
